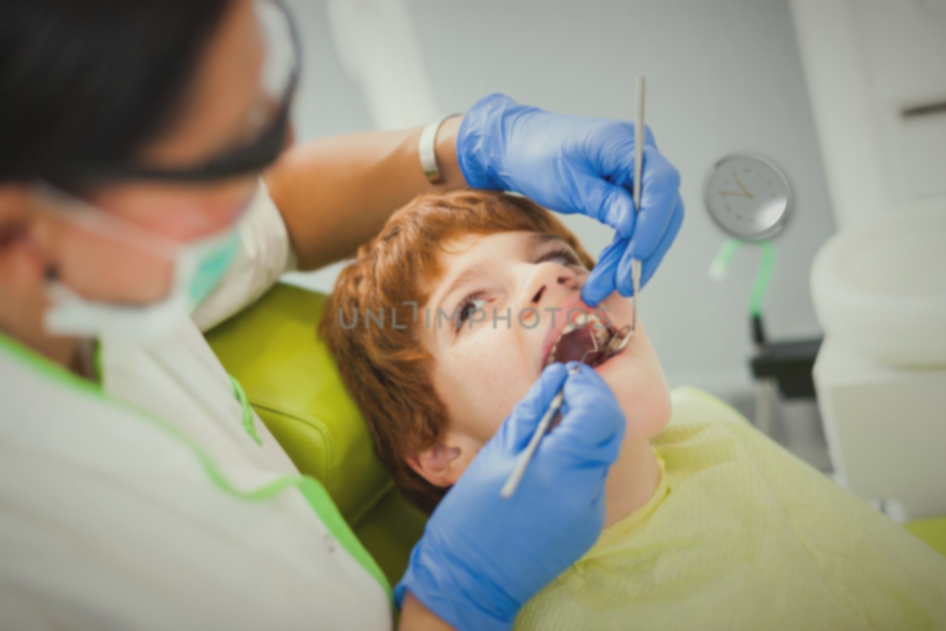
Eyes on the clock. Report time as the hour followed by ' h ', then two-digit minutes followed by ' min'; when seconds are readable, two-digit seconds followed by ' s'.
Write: 10 h 46 min
